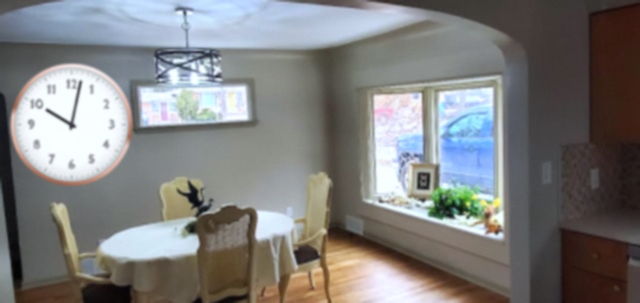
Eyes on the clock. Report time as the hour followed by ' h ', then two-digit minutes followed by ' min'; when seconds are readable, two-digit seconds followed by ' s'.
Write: 10 h 02 min
